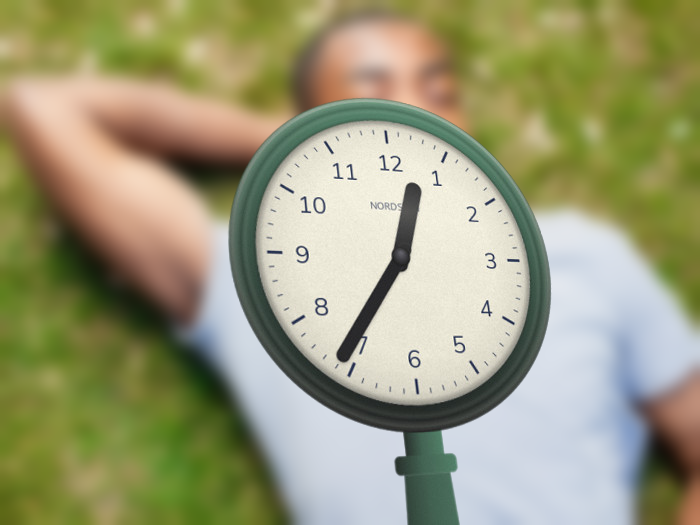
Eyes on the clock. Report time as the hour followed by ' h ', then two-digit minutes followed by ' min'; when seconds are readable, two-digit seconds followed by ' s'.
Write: 12 h 36 min
